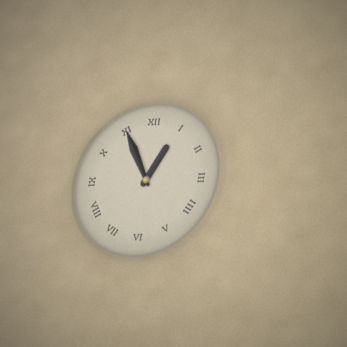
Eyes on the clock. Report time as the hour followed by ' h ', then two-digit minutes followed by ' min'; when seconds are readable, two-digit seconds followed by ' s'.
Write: 12 h 55 min
